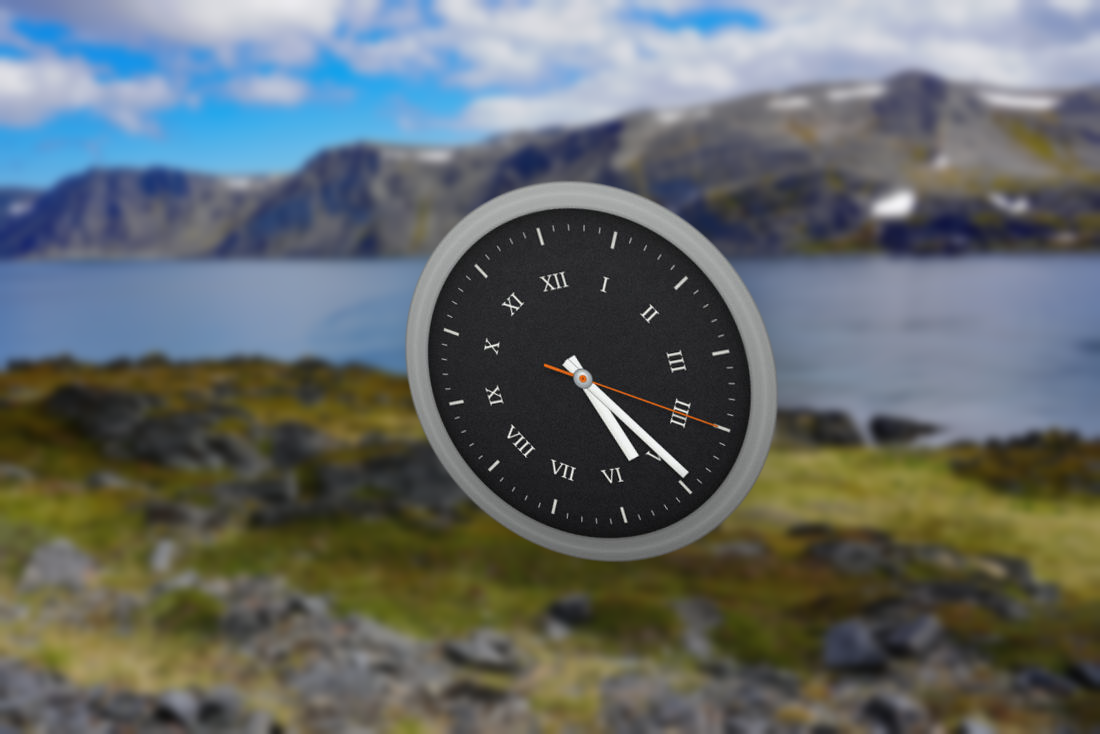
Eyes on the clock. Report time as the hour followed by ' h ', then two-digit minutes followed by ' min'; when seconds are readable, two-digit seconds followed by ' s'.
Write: 5 h 24 min 20 s
